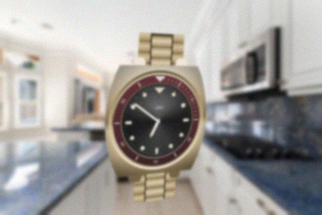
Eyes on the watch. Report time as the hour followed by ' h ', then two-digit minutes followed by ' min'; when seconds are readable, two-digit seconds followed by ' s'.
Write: 6 h 51 min
